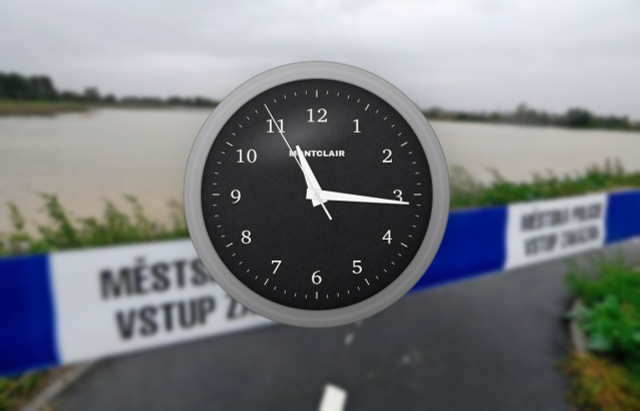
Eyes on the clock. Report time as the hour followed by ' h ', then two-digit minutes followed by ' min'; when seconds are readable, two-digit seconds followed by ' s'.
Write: 11 h 15 min 55 s
